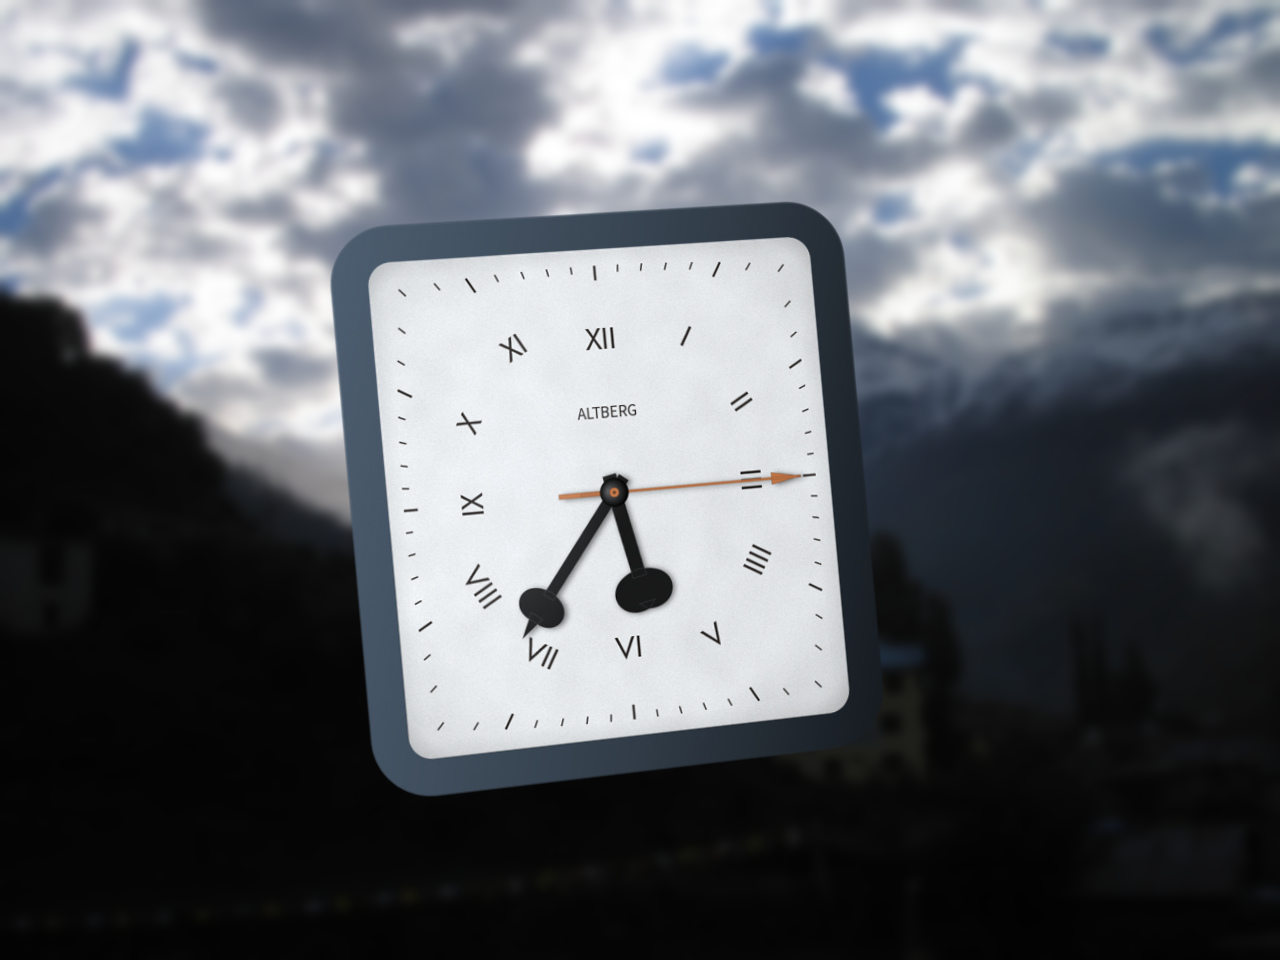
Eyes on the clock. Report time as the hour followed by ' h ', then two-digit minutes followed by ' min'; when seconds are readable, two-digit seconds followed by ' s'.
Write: 5 h 36 min 15 s
